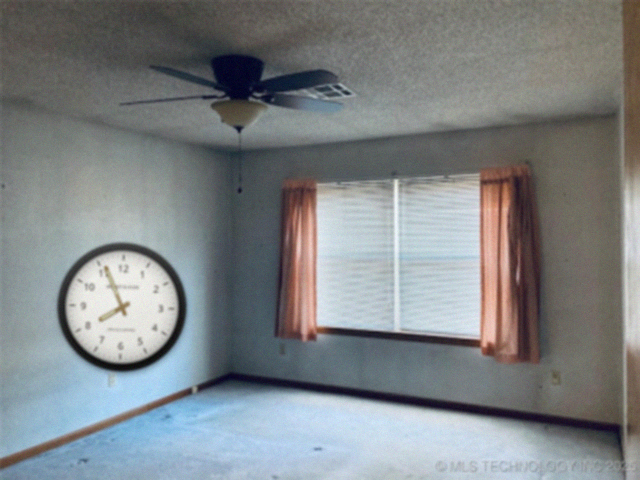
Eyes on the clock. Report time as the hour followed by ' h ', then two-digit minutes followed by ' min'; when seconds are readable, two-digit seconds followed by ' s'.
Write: 7 h 56 min
